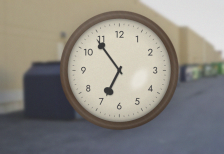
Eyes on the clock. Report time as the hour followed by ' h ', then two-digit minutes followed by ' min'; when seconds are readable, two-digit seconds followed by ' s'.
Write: 6 h 54 min
